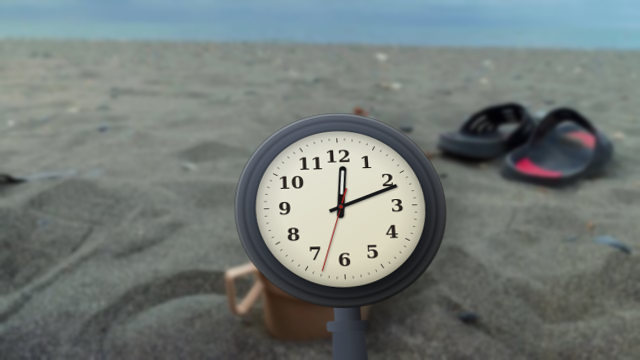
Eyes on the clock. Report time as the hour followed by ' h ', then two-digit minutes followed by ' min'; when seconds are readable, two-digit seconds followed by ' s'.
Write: 12 h 11 min 33 s
